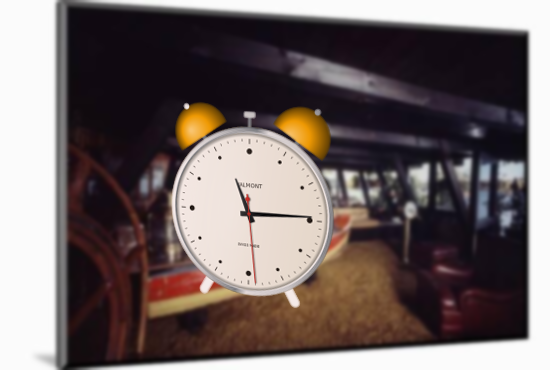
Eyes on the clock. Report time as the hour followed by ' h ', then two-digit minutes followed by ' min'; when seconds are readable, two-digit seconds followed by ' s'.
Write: 11 h 14 min 29 s
